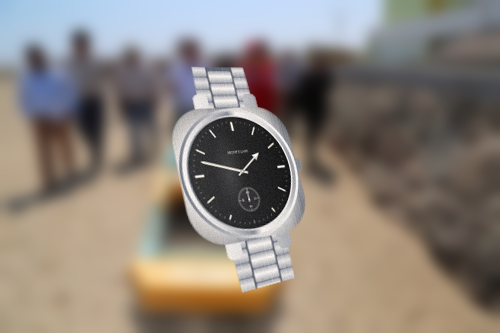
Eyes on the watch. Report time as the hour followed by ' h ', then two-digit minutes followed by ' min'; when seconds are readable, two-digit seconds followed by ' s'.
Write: 1 h 48 min
